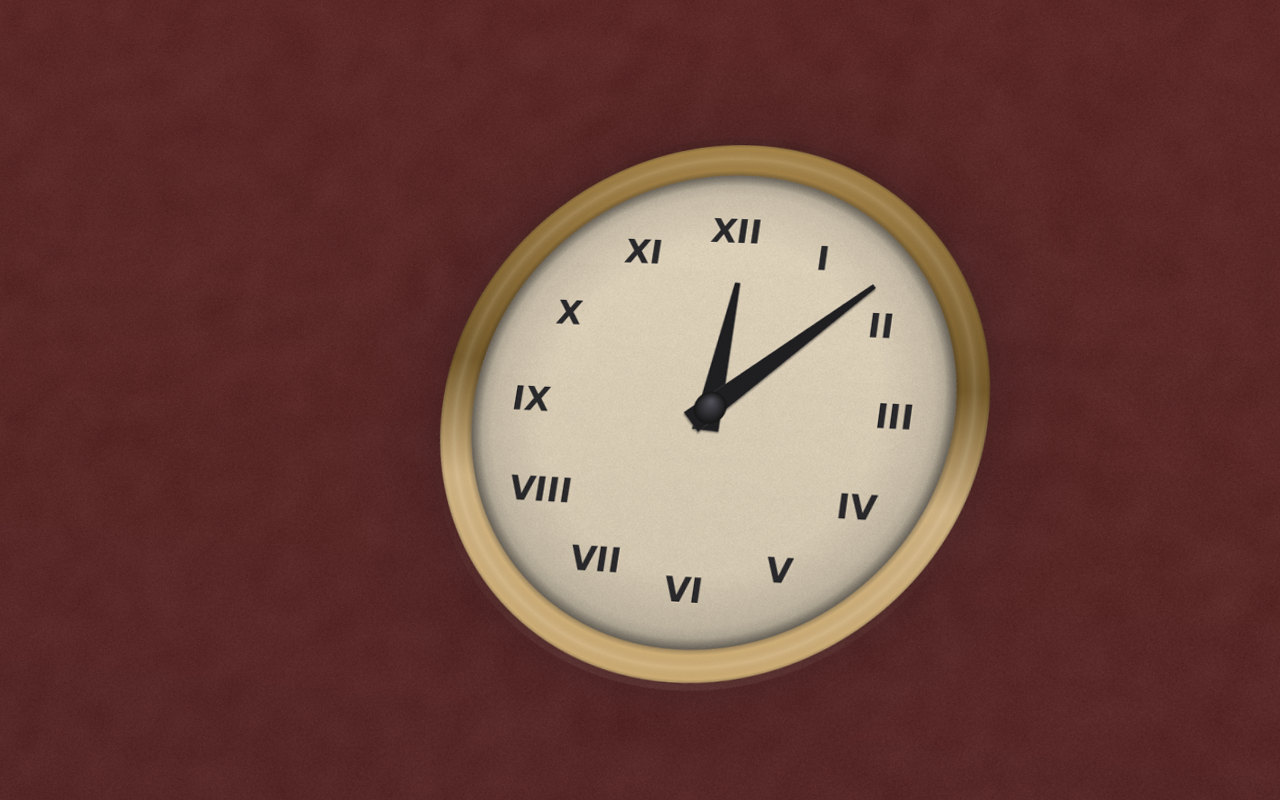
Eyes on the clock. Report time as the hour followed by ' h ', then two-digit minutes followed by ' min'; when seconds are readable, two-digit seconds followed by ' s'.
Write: 12 h 08 min
